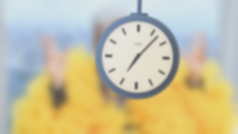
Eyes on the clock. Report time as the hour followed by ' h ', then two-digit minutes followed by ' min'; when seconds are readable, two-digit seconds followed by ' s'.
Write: 7 h 07 min
